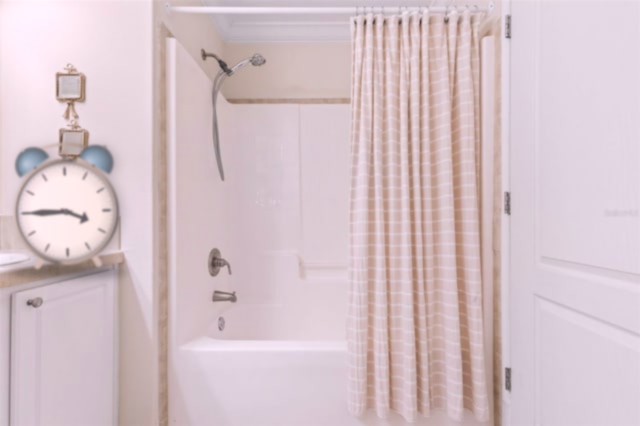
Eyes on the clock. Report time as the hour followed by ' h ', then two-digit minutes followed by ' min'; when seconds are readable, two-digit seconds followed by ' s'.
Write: 3 h 45 min
